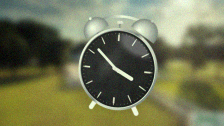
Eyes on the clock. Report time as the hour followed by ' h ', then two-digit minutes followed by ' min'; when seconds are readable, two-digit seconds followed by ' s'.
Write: 3 h 52 min
